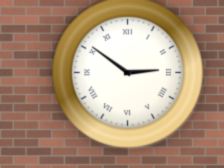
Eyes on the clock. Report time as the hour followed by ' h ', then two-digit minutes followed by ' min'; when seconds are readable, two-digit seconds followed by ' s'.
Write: 2 h 51 min
